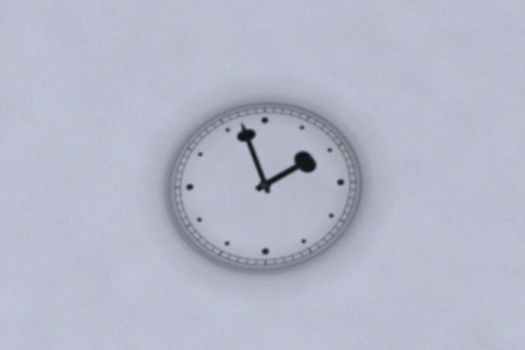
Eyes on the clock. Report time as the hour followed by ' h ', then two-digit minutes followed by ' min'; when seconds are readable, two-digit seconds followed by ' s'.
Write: 1 h 57 min
